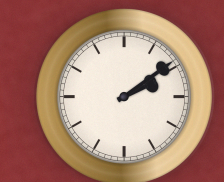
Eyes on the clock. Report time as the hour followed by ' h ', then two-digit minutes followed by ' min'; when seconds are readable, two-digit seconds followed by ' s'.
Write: 2 h 09 min
